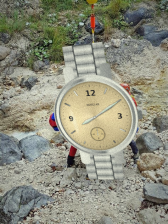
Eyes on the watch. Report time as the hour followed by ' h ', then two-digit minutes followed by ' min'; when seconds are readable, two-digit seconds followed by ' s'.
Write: 8 h 10 min
